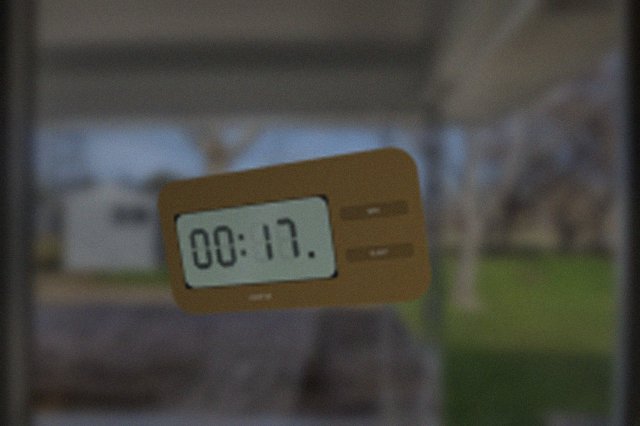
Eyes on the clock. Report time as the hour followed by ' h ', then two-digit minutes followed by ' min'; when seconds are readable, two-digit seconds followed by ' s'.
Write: 0 h 17 min
